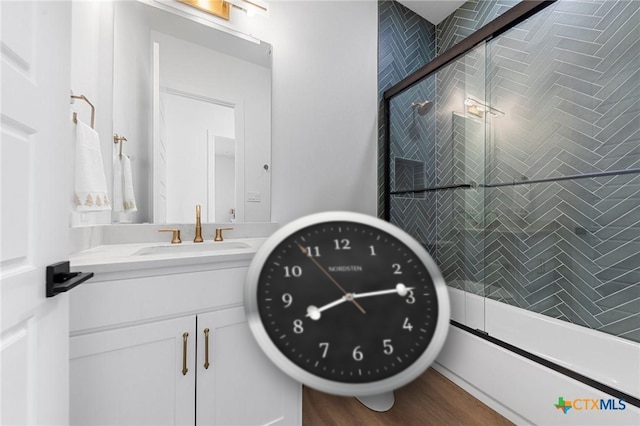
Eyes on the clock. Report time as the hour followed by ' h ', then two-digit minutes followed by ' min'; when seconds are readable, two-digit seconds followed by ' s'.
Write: 8 h 13 min 54 s
